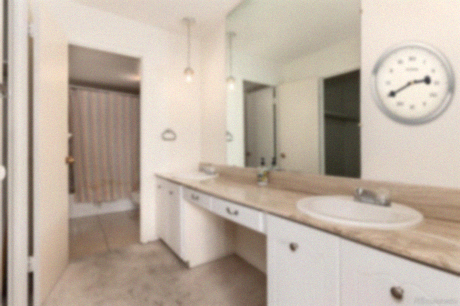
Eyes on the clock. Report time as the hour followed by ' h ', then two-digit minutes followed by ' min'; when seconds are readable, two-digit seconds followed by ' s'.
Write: 2 h 40 min
